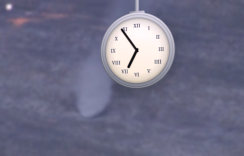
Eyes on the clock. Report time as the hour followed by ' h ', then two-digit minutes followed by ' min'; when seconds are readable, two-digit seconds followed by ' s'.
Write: 6 h 54 min
